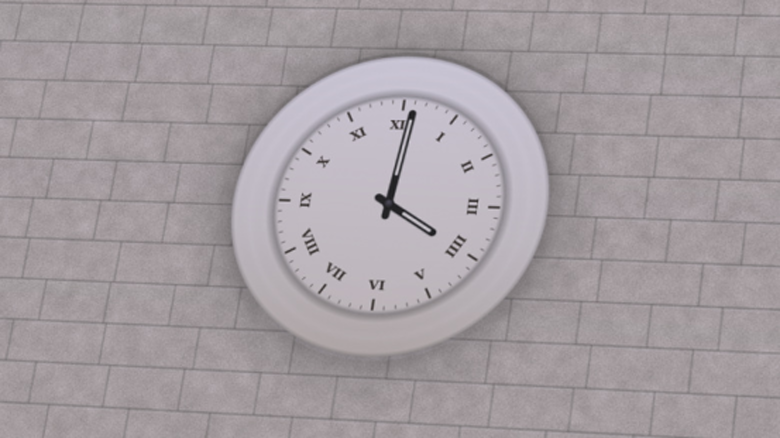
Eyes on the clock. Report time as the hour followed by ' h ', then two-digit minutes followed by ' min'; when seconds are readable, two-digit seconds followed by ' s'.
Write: 4 h 01 min
